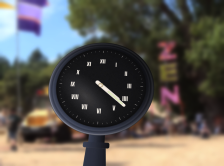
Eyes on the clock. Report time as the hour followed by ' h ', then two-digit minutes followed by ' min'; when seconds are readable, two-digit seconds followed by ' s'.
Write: 4 h 22 min
